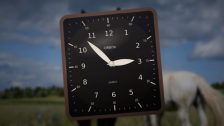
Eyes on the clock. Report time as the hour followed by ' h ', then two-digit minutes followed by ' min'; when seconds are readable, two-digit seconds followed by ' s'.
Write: 2 h 53 min
